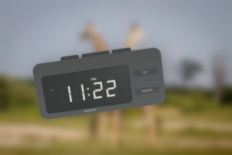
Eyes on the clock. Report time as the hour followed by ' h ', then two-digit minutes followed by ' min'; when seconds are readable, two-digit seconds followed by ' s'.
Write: 11 h 22 min
